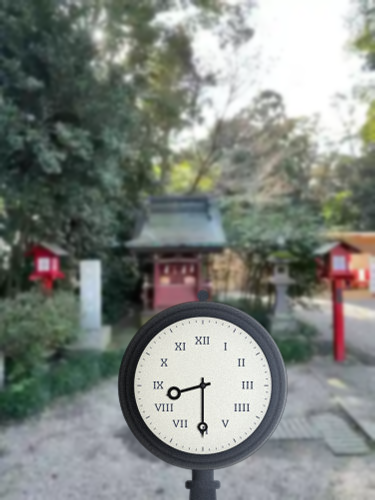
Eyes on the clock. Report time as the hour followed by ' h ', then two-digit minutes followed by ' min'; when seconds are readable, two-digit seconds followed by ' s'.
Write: 8 h 30 min
